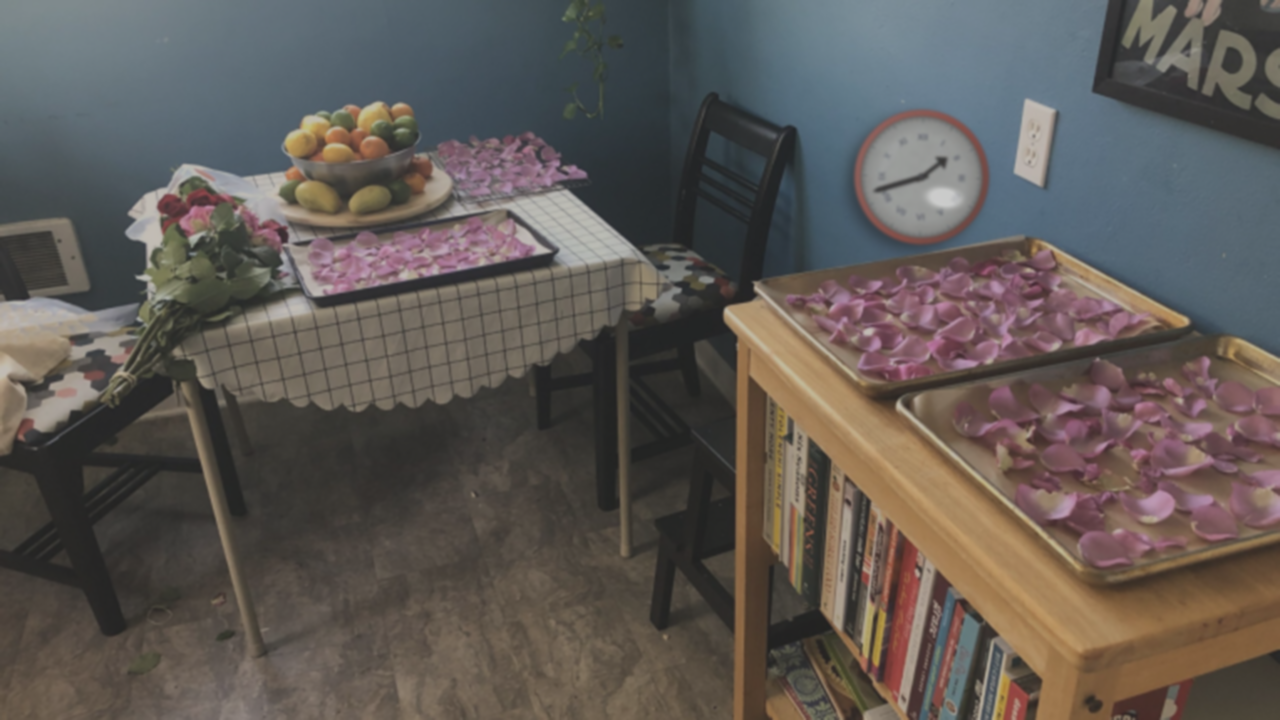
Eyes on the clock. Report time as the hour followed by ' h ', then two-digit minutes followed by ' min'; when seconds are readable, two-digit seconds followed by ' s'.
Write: 1 h 42 min
